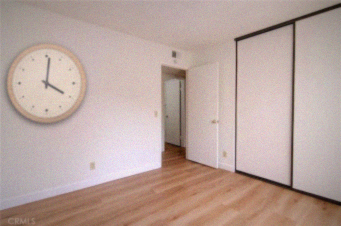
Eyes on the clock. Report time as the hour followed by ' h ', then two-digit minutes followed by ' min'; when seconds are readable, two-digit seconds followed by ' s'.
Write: 4 h 01 min
